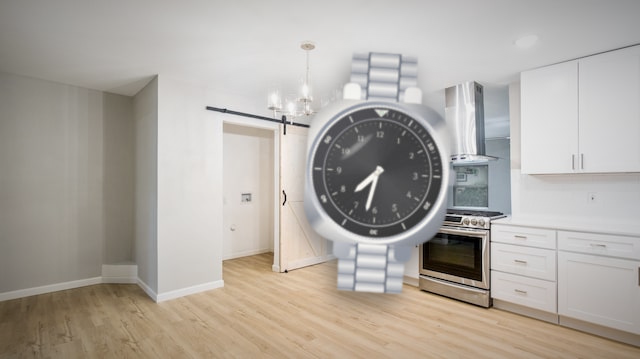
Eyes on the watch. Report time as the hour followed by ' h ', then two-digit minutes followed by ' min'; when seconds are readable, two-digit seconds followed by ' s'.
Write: 7 h 32 min
